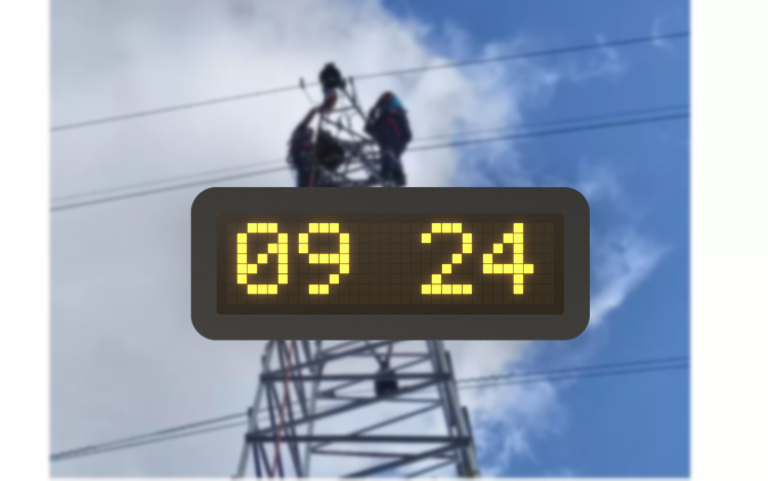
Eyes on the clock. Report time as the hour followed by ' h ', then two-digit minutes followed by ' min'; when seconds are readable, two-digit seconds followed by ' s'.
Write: 9 h 24 min
